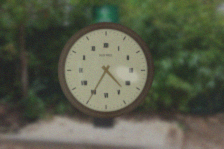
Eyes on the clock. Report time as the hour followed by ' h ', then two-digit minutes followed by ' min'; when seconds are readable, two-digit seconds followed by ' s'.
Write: 4 h 35 min
